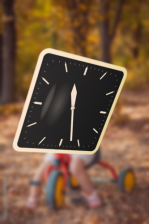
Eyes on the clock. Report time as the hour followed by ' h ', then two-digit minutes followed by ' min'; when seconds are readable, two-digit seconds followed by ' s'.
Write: 11 h 27 min
